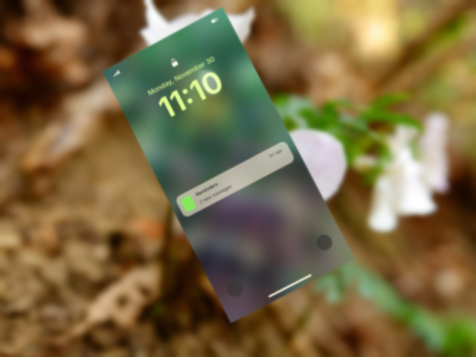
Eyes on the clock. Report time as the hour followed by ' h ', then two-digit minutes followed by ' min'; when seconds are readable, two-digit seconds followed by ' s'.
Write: 11 h 10 min
